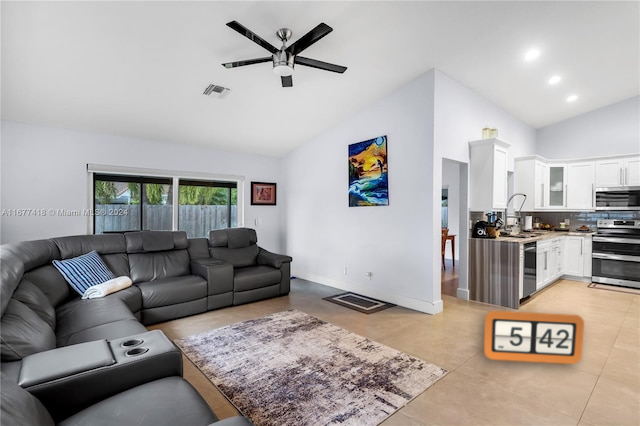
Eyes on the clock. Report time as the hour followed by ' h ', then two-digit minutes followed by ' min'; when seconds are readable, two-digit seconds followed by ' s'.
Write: 5 h 42 min
